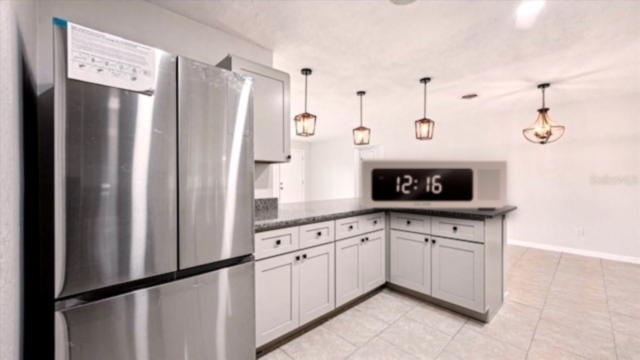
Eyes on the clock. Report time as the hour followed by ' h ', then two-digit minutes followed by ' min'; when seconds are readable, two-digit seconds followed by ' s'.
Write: 12 h 16 min
